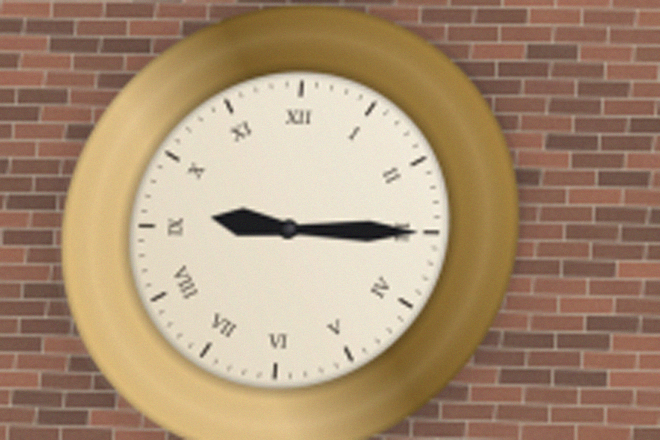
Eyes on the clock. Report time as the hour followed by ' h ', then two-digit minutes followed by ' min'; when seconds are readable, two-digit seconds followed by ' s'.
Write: 9 h 15 min
